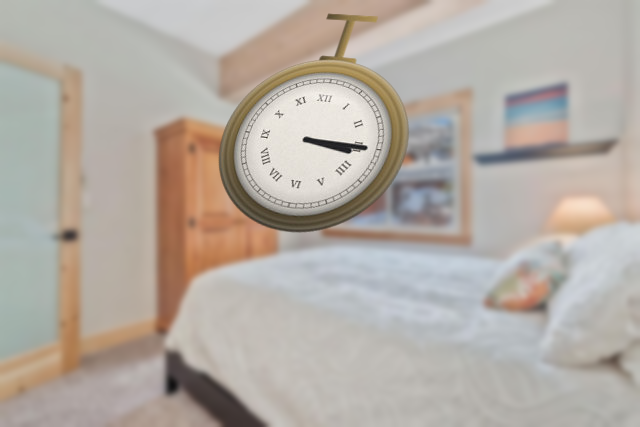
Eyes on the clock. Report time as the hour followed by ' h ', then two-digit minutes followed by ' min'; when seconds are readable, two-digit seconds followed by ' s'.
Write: 3 h 15 min
